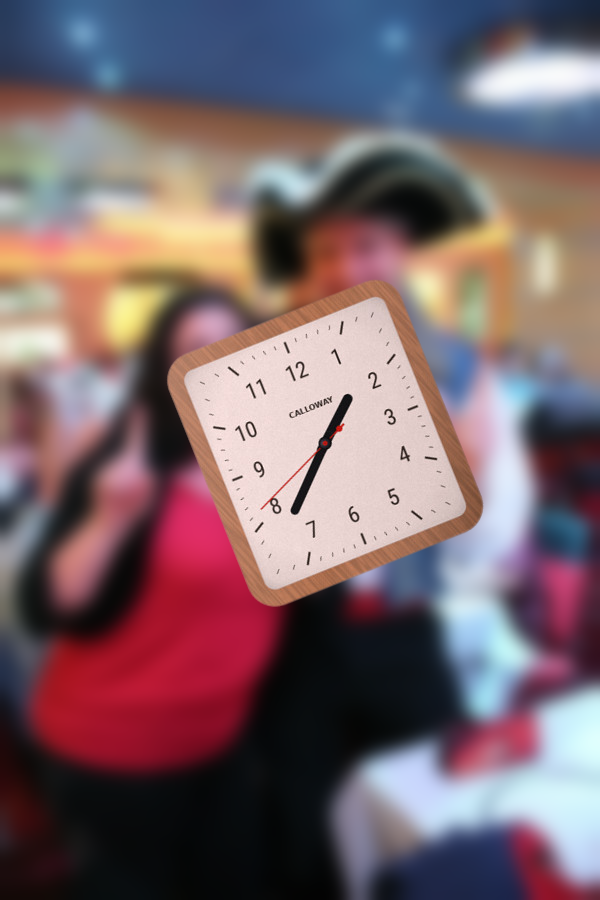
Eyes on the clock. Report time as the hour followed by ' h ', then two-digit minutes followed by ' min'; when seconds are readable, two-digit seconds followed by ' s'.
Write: 1 h 37 min 41 s
